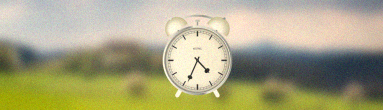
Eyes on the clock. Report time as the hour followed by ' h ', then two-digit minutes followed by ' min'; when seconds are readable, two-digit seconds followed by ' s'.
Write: 4 h 34 min
